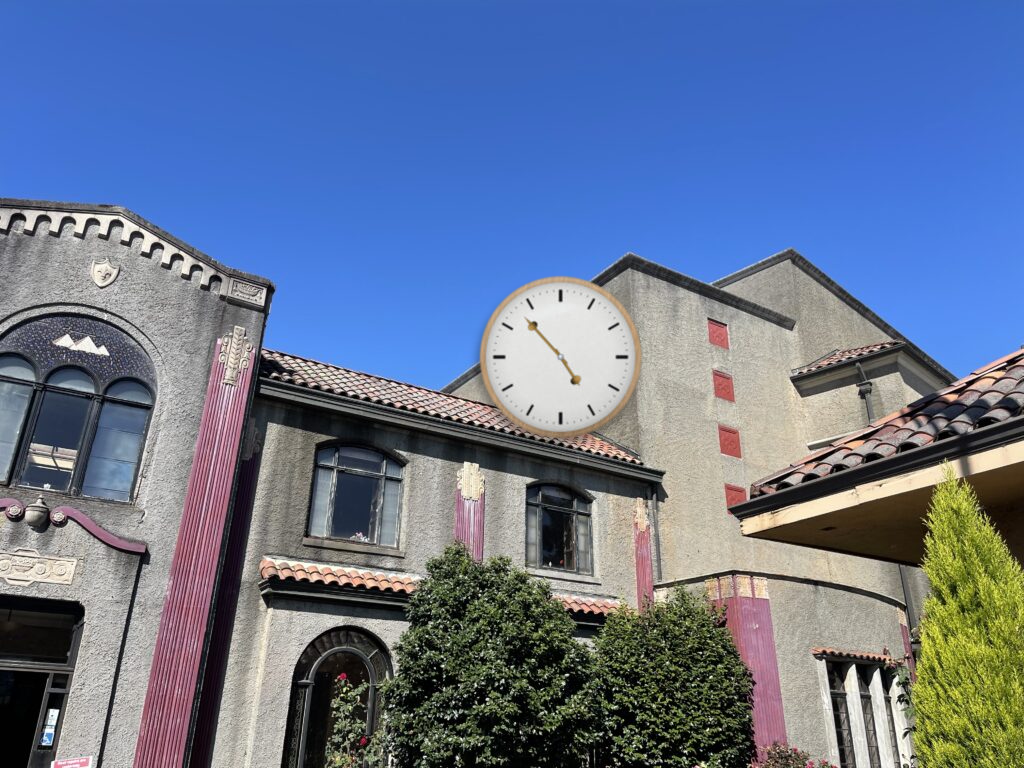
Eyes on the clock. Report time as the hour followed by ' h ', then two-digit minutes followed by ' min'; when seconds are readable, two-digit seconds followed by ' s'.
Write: 4 h 53 min
